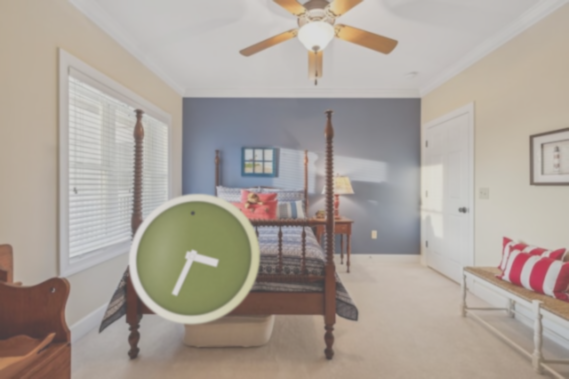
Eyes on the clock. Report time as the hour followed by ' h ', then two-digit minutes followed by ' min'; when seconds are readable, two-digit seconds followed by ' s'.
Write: 3 h 34 min
